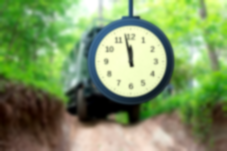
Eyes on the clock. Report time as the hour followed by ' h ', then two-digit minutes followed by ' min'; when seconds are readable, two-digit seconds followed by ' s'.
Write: 11 h 58 min
